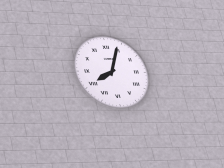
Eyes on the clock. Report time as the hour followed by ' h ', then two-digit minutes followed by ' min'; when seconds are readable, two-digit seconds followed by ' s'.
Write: 8 h 04 min
